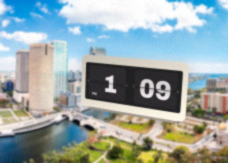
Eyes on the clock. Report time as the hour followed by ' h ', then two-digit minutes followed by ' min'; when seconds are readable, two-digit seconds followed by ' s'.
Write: 1 h 09 min
